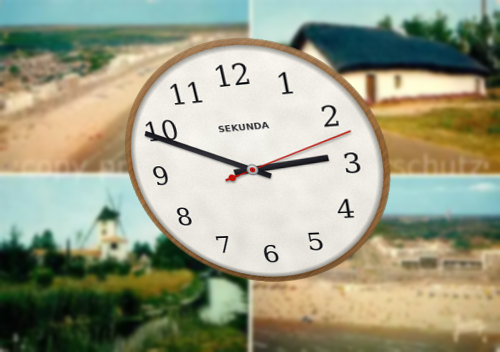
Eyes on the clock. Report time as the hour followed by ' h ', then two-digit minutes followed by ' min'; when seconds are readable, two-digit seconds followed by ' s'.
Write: 2 h 49 min 12 s
